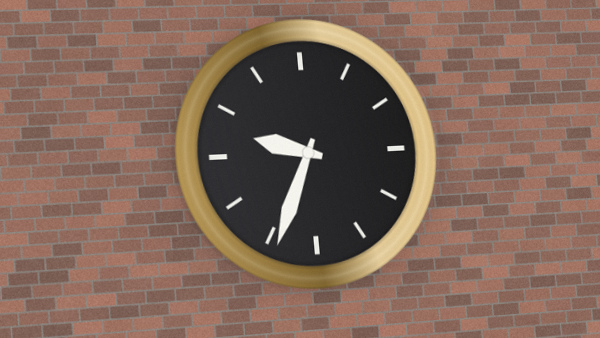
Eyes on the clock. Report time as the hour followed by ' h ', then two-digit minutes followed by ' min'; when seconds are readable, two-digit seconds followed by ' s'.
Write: 9 h 34 min
